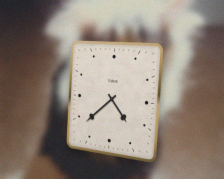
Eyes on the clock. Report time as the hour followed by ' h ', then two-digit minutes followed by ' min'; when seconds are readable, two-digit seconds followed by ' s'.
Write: 4 h 38 min
